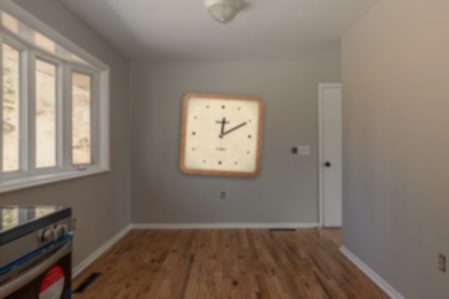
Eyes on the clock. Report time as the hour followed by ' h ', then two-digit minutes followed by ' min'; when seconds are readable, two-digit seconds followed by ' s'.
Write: 12 h 10 min
